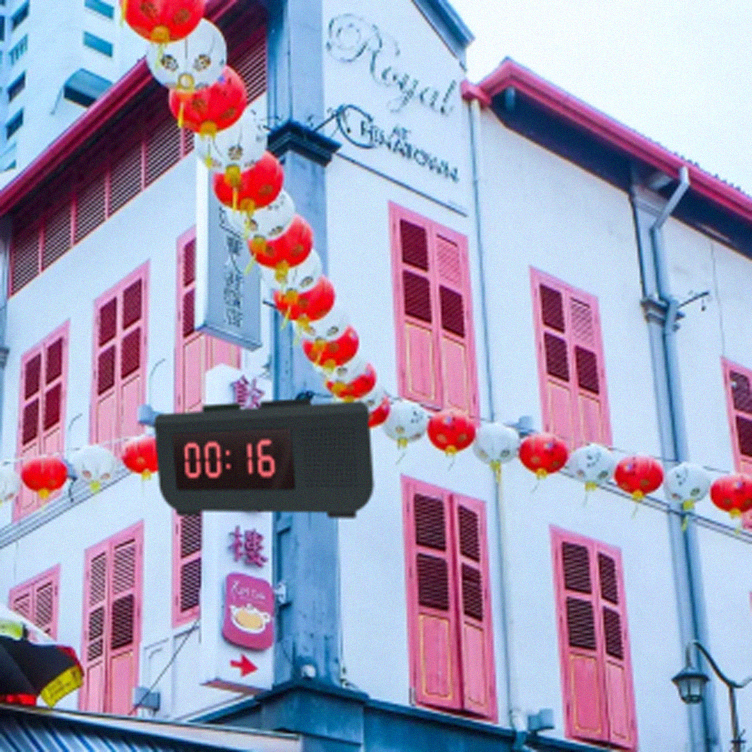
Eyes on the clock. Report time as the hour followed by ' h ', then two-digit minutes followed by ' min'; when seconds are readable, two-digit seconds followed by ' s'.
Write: 0 h 16 min
